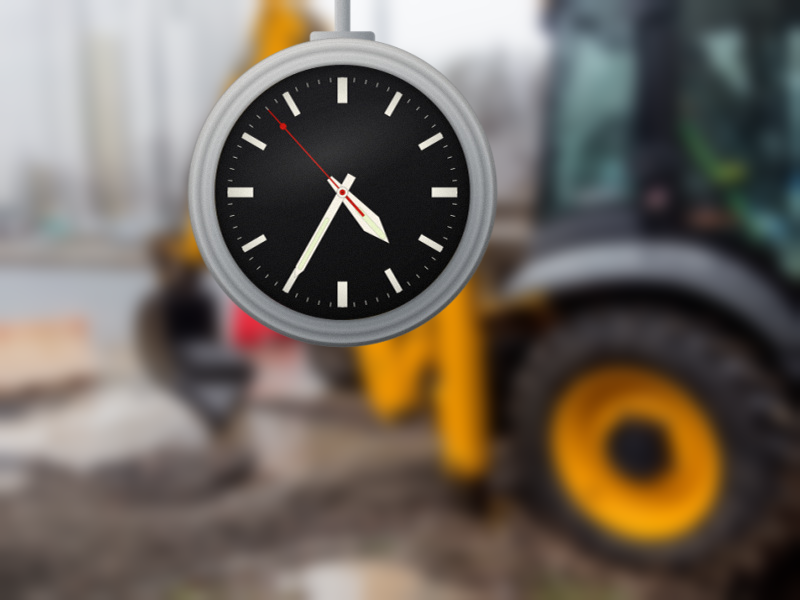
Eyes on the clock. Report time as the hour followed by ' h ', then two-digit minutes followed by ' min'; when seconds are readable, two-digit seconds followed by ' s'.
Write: 4 h 34 min 53 s
